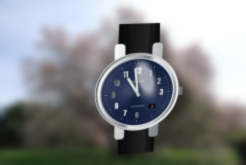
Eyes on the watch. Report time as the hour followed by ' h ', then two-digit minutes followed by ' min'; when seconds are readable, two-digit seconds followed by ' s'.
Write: 10 h 59 min
